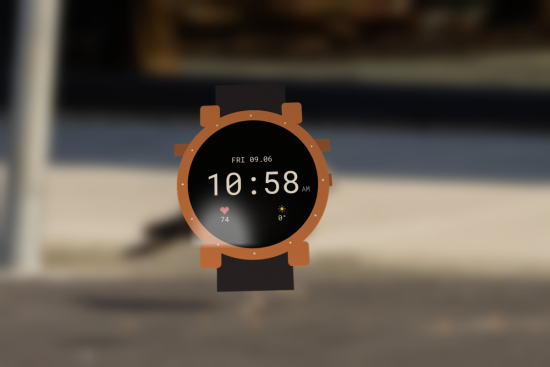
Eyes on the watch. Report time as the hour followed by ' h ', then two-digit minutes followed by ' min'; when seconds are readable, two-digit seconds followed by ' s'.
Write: 10 h 58 min
